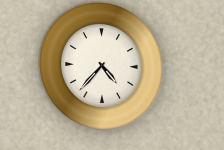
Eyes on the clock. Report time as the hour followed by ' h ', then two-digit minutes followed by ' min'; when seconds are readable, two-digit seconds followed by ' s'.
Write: 4 h 37 min
